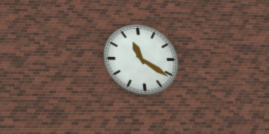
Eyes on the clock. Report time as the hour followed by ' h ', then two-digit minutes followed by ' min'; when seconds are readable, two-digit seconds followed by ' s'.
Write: 11 h 21 min
